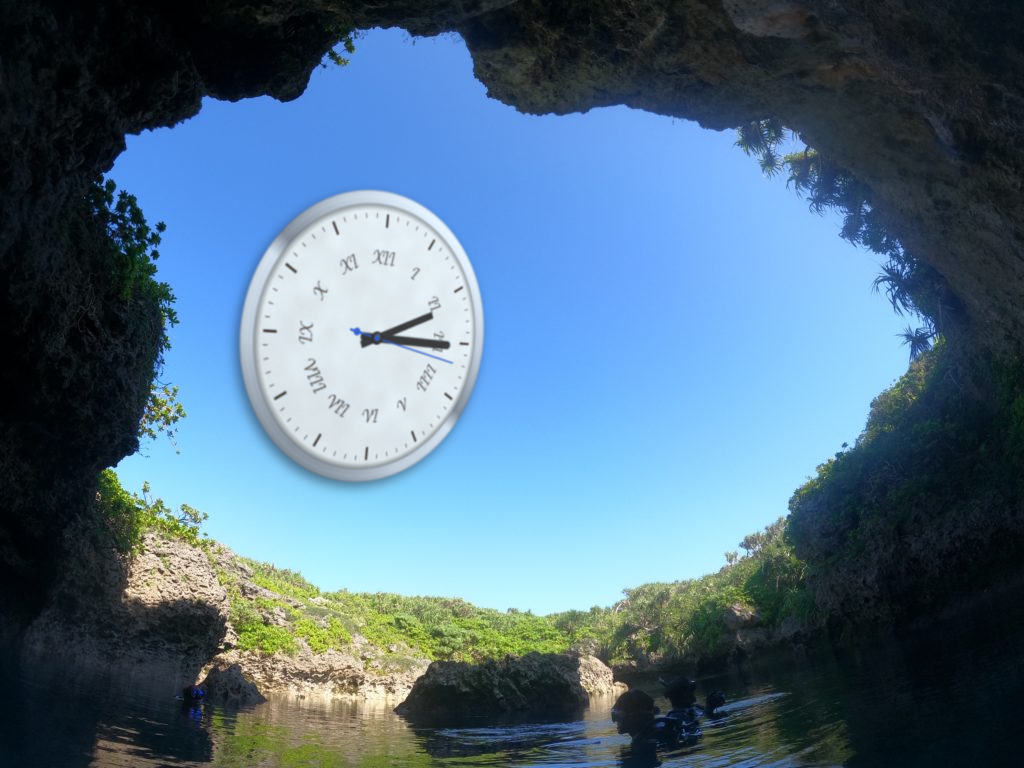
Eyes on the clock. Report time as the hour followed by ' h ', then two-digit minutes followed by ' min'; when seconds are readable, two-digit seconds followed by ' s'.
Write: 2 h 15 min 17 s
